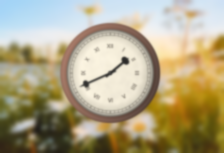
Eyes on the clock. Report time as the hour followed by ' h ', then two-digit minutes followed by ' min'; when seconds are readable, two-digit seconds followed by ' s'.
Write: 1 h 41 min
